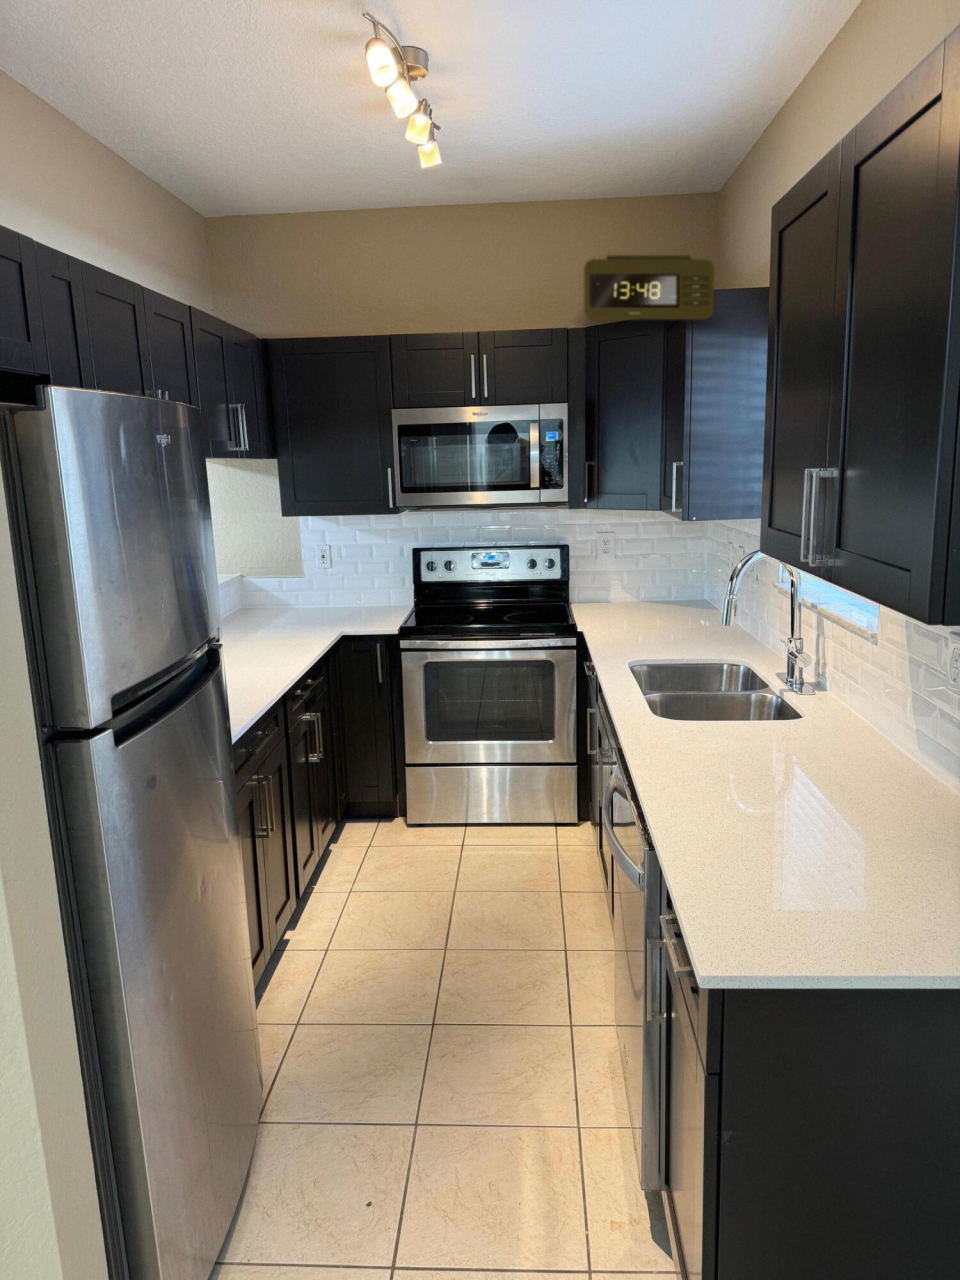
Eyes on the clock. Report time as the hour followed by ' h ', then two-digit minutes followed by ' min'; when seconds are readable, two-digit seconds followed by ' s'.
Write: 13 h 48 min
